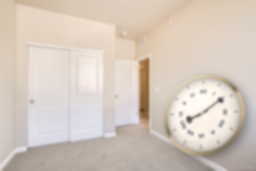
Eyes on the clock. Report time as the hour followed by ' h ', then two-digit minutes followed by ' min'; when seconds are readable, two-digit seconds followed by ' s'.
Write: 8 h 09 min
